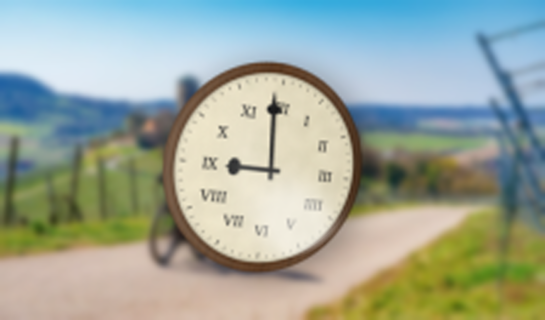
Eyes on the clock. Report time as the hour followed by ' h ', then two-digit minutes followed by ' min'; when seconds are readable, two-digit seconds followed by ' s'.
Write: 8 h 59 min
